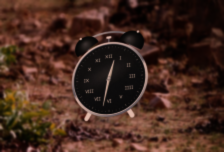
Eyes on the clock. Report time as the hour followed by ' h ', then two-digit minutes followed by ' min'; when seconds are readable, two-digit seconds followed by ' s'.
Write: 12 h 32 min
